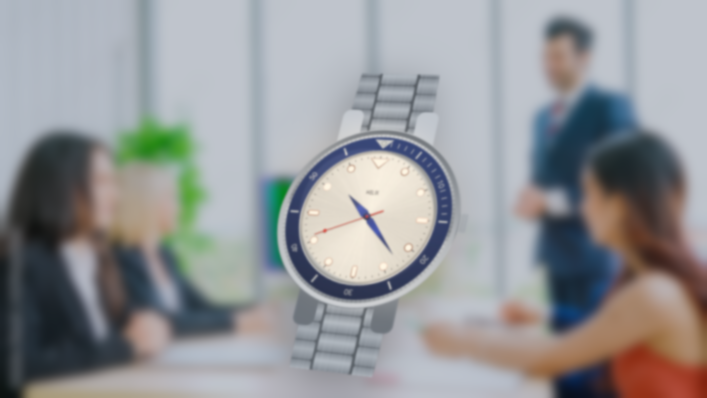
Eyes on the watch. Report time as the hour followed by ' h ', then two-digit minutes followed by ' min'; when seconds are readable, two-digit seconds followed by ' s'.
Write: 10 h 22 min 41 s
